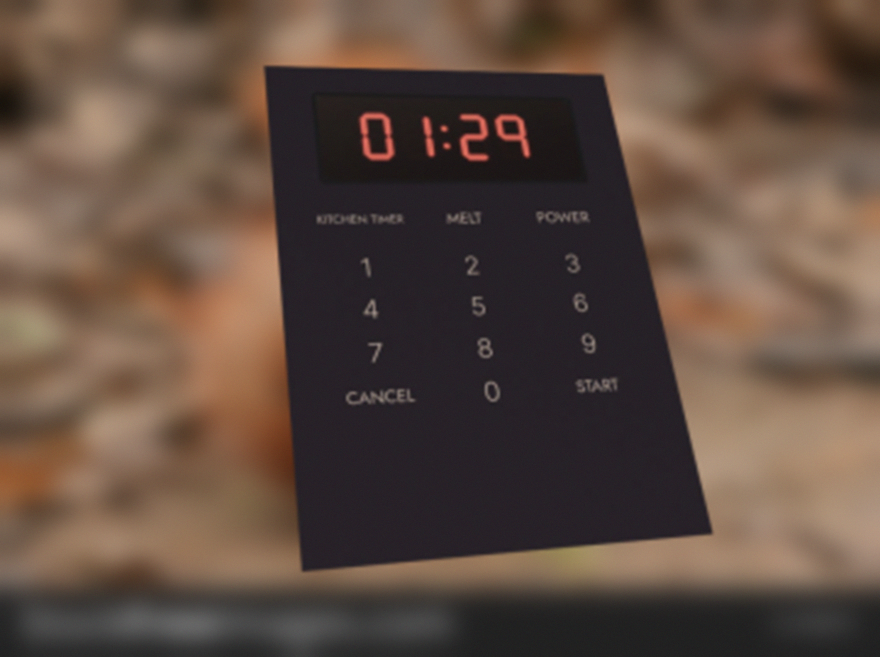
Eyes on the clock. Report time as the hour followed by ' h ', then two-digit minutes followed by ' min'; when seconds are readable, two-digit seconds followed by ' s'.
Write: 1 h 29 min
